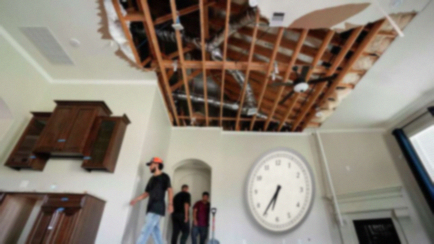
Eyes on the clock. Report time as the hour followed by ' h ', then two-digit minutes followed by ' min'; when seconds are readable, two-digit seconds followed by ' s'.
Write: 6 h 36 min
